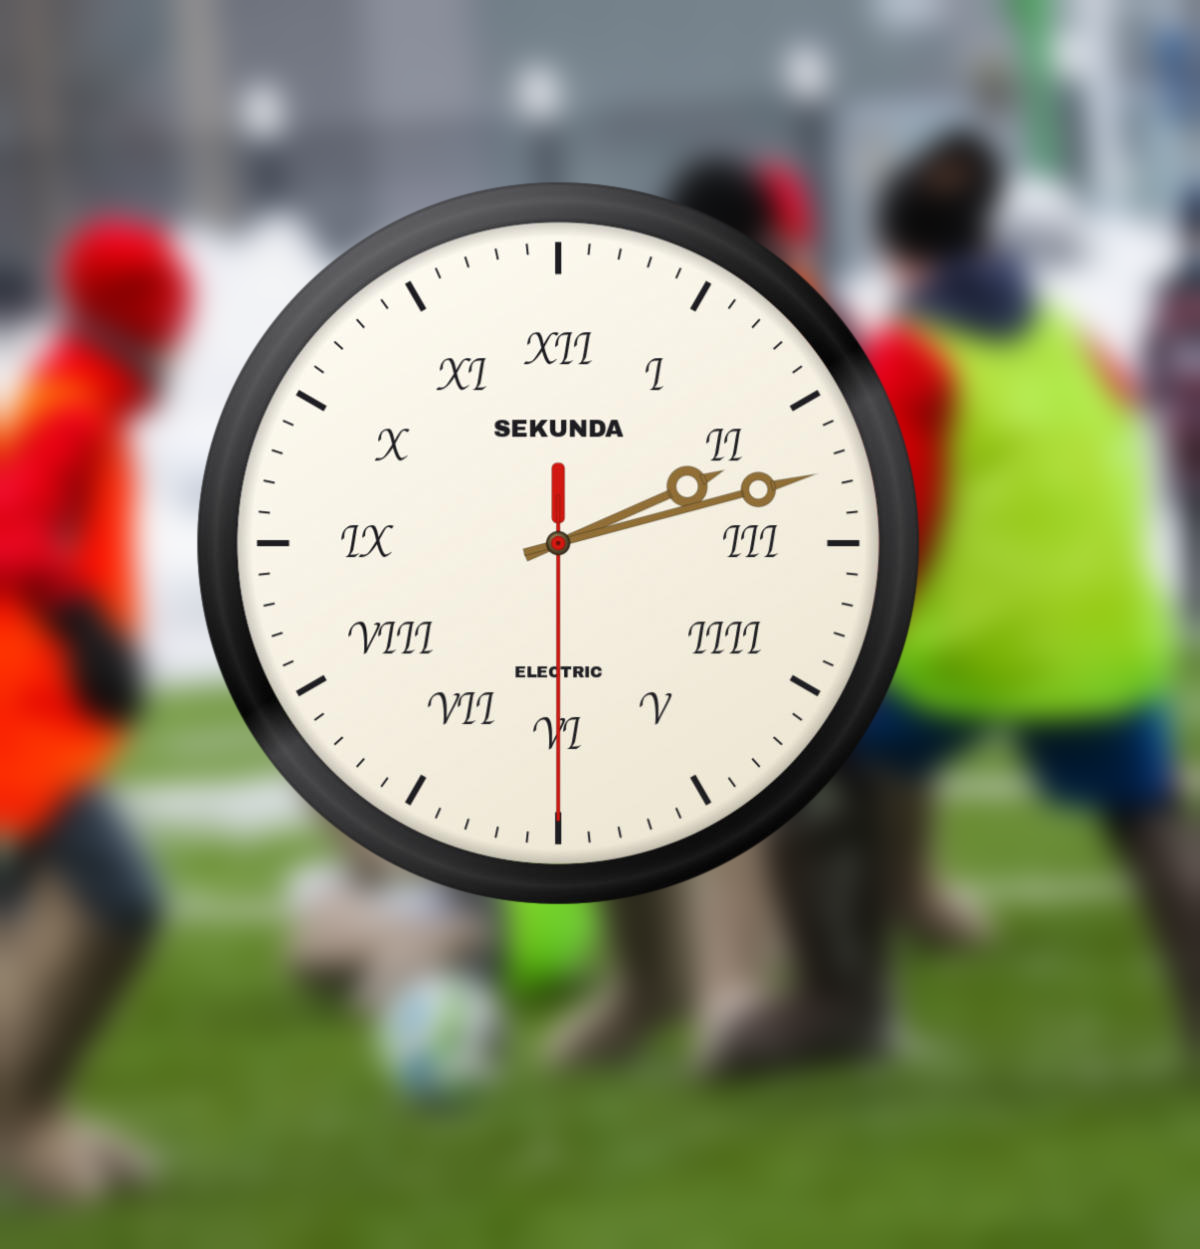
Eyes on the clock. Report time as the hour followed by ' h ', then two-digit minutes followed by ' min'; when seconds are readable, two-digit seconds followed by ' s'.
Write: 2 h 12 min 30 s
